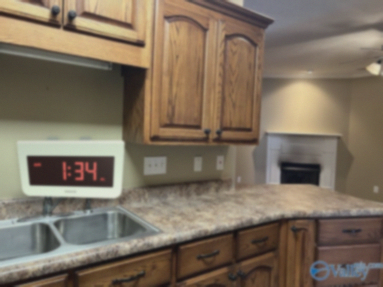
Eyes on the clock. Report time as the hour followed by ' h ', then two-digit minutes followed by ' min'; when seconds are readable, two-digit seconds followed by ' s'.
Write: 1 h 34 min
